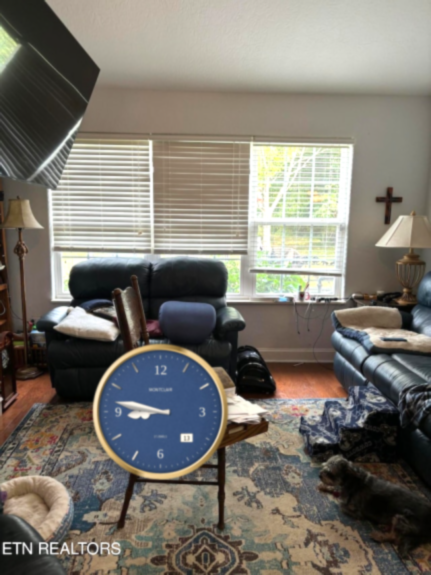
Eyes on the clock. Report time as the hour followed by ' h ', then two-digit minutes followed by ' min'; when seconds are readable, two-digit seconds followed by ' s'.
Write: 8 h 47 min
